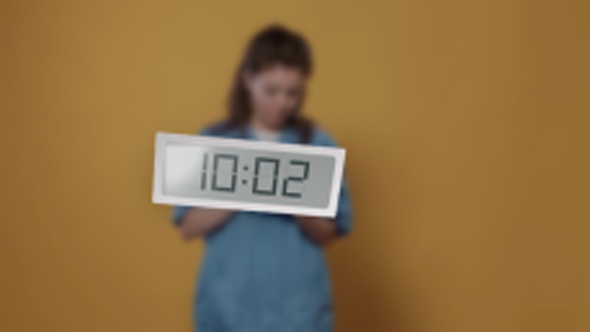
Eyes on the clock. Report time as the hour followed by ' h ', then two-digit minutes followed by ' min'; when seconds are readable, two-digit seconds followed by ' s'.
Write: 10 h 02 min
